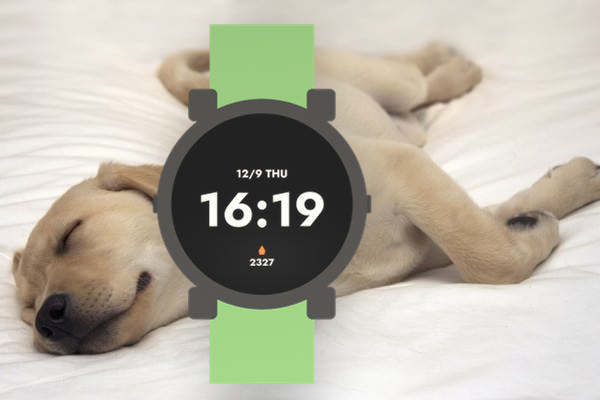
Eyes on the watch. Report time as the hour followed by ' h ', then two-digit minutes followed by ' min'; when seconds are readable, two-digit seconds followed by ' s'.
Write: 16 h 19 min
